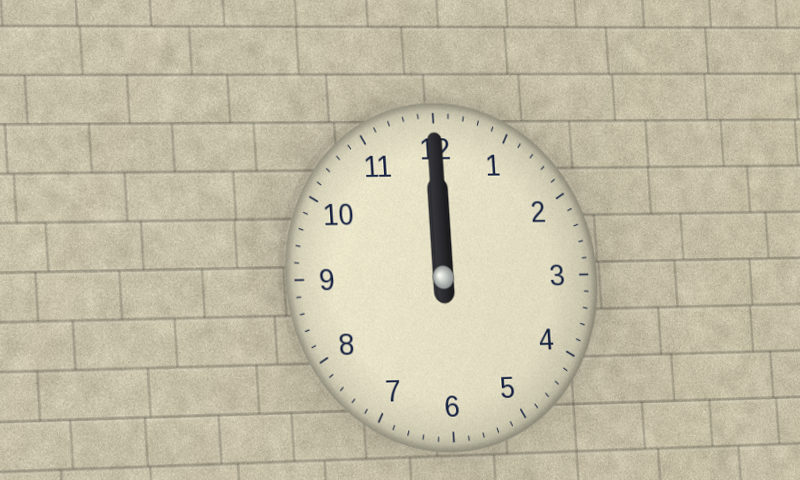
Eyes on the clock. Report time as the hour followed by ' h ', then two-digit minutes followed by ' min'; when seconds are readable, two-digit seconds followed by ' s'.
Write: 12 h 00 min
